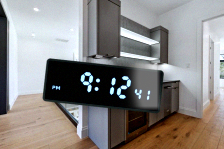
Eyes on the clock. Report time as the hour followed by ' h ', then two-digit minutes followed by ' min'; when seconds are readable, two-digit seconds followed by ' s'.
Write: 9 h 12 min 41 s
